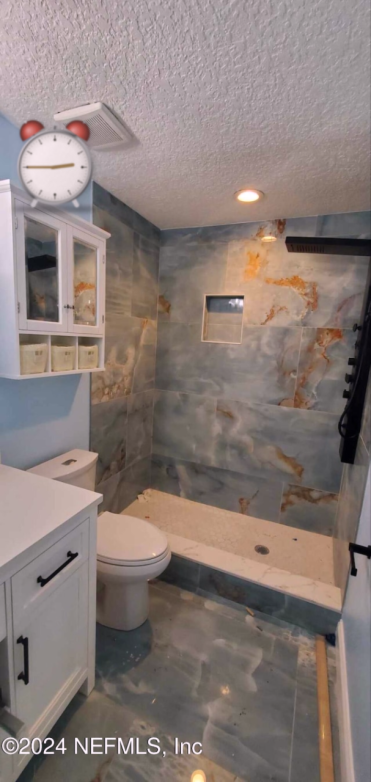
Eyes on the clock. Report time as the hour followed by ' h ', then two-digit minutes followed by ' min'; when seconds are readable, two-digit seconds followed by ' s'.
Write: 2 h 45 min
